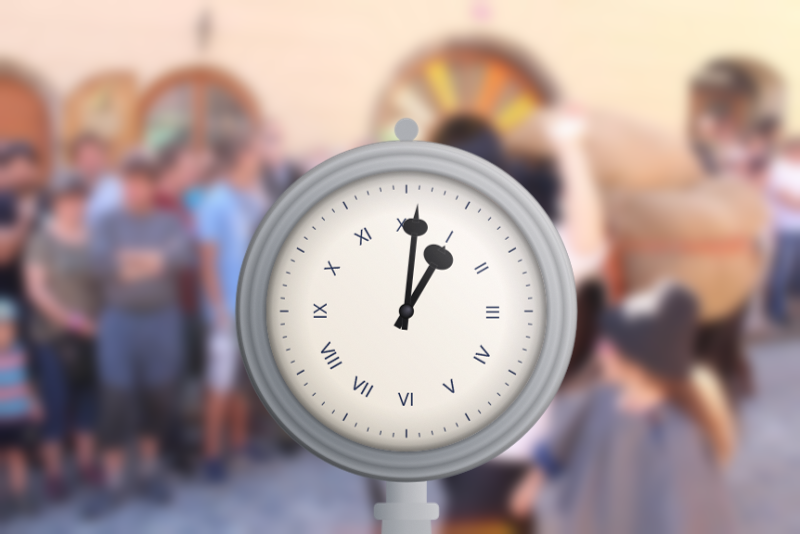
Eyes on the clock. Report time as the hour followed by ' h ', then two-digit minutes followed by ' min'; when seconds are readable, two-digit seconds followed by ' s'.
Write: 1 h 01 min
